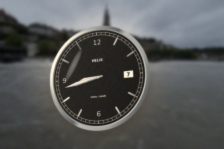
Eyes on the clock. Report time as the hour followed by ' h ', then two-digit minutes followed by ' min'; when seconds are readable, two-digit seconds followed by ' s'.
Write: 8 h 43 min
